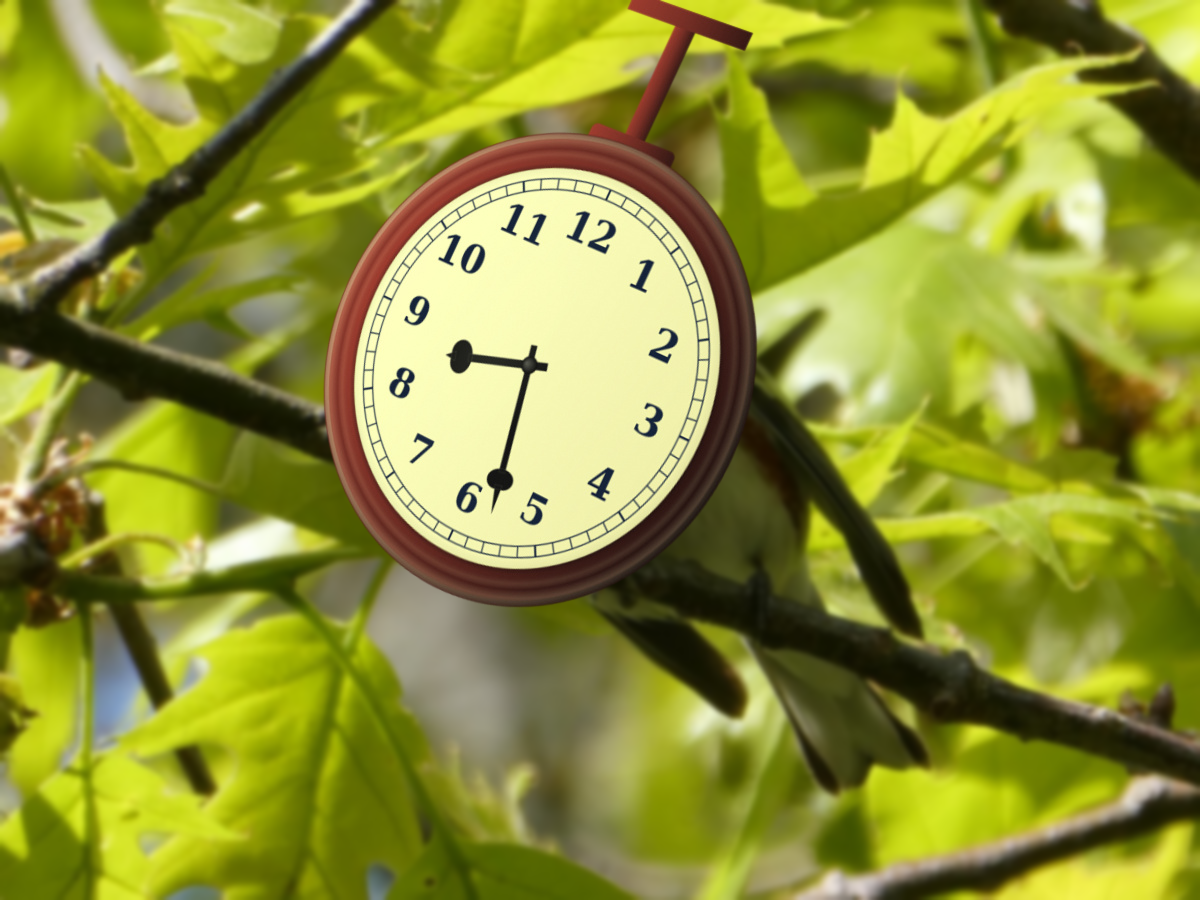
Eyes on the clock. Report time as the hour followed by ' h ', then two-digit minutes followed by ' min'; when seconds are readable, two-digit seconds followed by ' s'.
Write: 8 h 28 min
